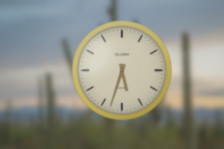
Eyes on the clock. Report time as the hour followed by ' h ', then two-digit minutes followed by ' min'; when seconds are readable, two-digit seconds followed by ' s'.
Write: 5 h 33 min
